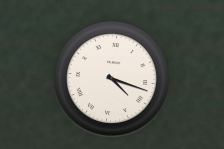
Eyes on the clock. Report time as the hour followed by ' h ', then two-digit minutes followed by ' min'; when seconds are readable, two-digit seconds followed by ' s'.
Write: 4 h 17 min
